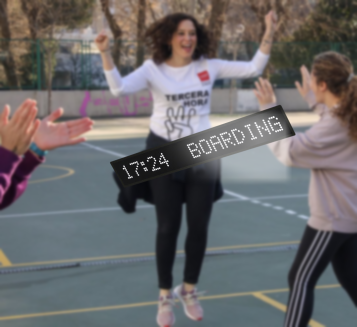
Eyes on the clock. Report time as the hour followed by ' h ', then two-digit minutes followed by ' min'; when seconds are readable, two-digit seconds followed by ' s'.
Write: 17 h 24 min
